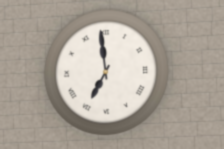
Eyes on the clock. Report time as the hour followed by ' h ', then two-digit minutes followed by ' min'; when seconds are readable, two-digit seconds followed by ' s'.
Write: 6 h 59 min
